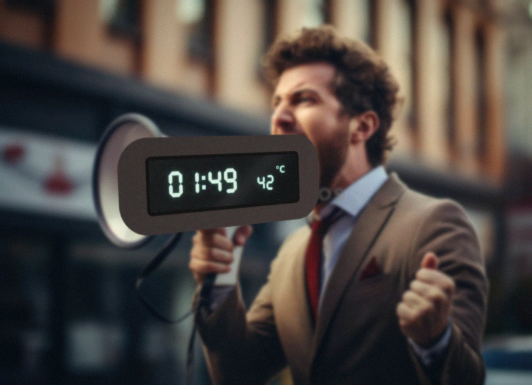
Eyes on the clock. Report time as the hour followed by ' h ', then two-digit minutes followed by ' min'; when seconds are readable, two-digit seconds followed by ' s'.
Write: 1 h 49 min
